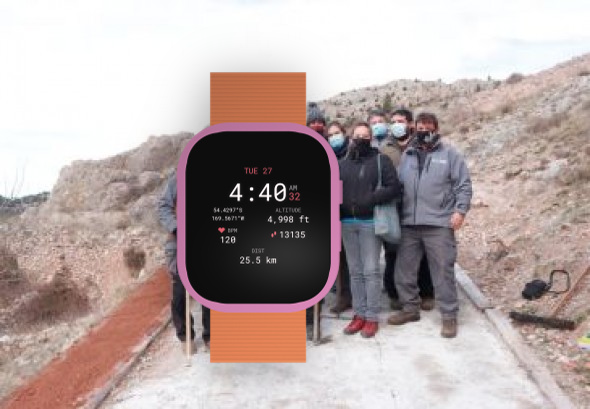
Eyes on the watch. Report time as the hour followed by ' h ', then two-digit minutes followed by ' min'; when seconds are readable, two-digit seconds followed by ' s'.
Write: 4 h 40 min 32 s
